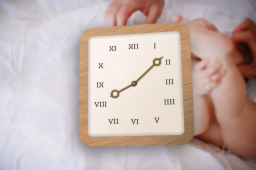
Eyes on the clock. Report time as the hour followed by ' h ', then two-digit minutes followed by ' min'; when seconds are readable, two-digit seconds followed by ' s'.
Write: 8 h 08 min
